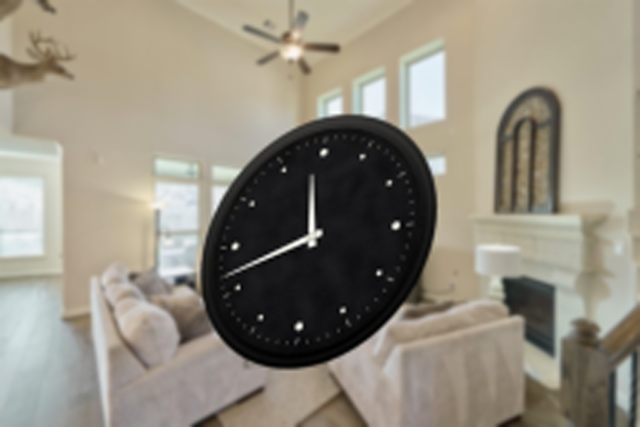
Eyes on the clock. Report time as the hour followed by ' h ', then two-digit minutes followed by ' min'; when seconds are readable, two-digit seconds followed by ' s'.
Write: 11 h 42 min
